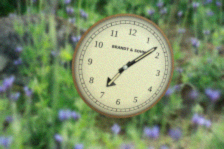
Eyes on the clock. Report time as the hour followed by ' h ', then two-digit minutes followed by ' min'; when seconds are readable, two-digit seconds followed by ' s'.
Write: 7 h 08 min
